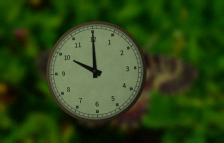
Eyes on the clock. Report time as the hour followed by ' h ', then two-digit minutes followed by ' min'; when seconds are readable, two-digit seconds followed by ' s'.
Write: 10 h 00 min
